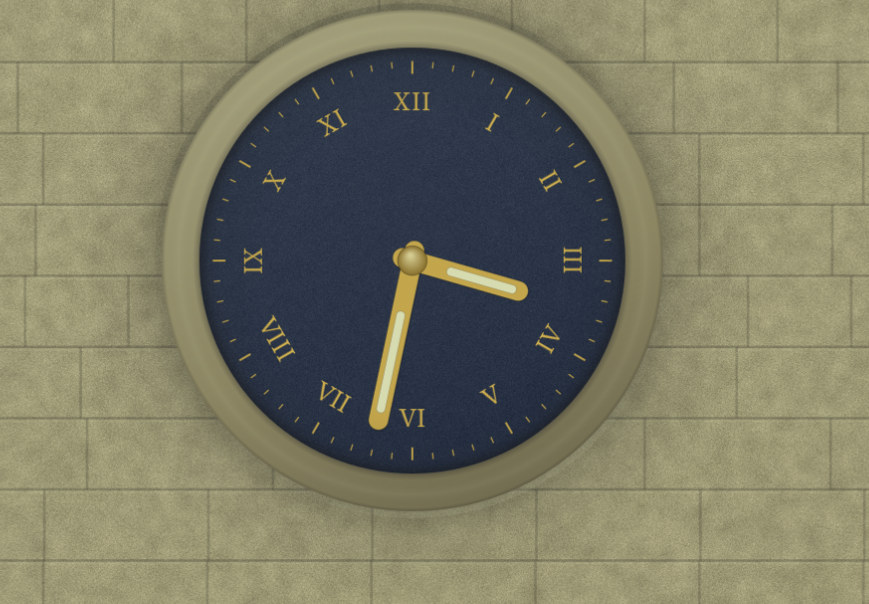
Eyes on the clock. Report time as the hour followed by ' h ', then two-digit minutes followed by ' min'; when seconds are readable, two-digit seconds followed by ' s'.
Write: 3 h 32 min
